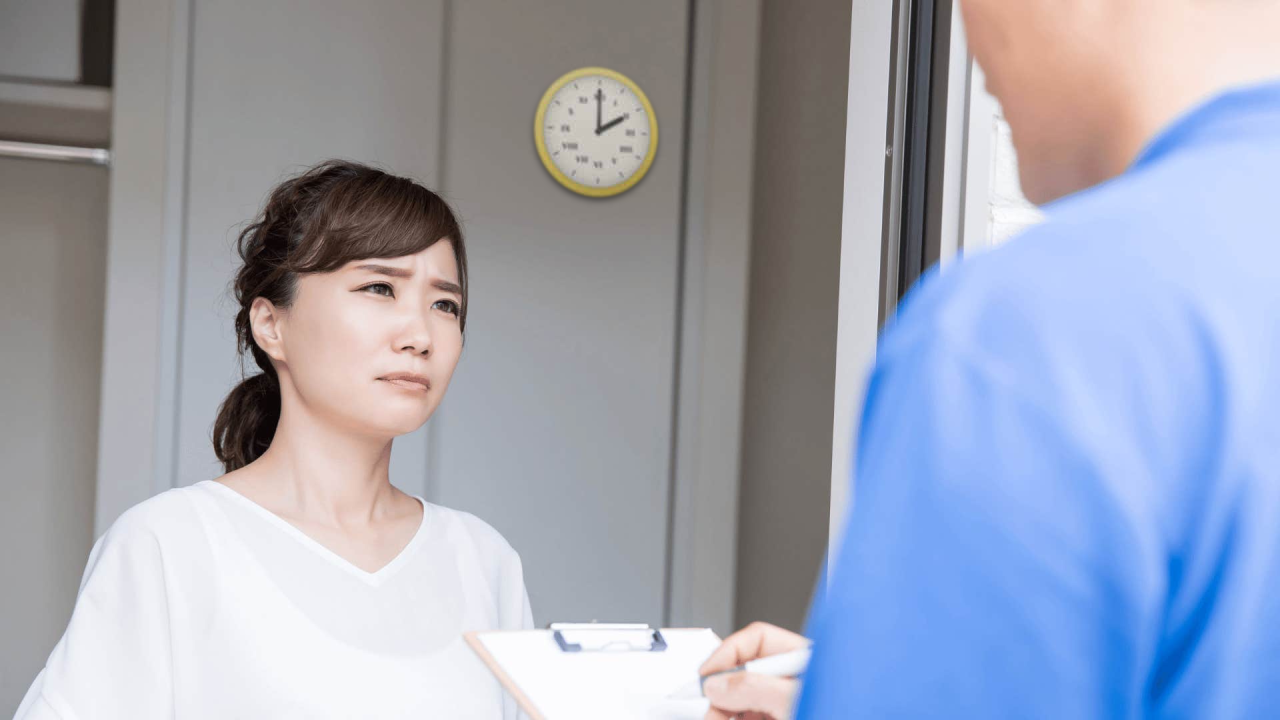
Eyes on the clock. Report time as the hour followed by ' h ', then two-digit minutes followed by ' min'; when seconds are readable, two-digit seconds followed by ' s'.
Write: 2 h 00 min
